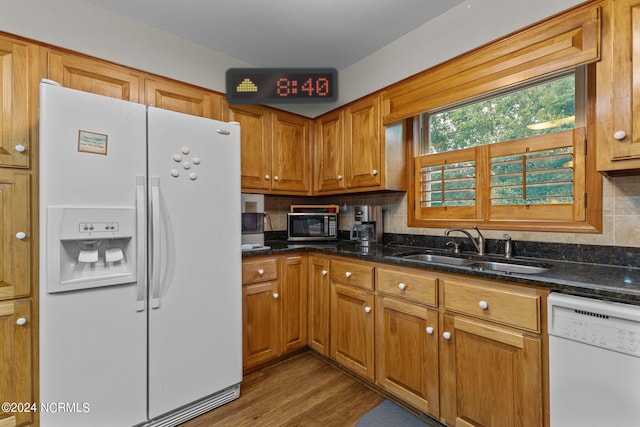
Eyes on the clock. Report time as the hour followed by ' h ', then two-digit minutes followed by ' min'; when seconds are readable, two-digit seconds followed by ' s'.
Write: 8 h 40 min
